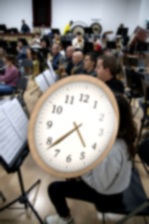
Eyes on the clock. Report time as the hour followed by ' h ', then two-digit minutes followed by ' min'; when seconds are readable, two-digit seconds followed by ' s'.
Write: 4 h 38 min
